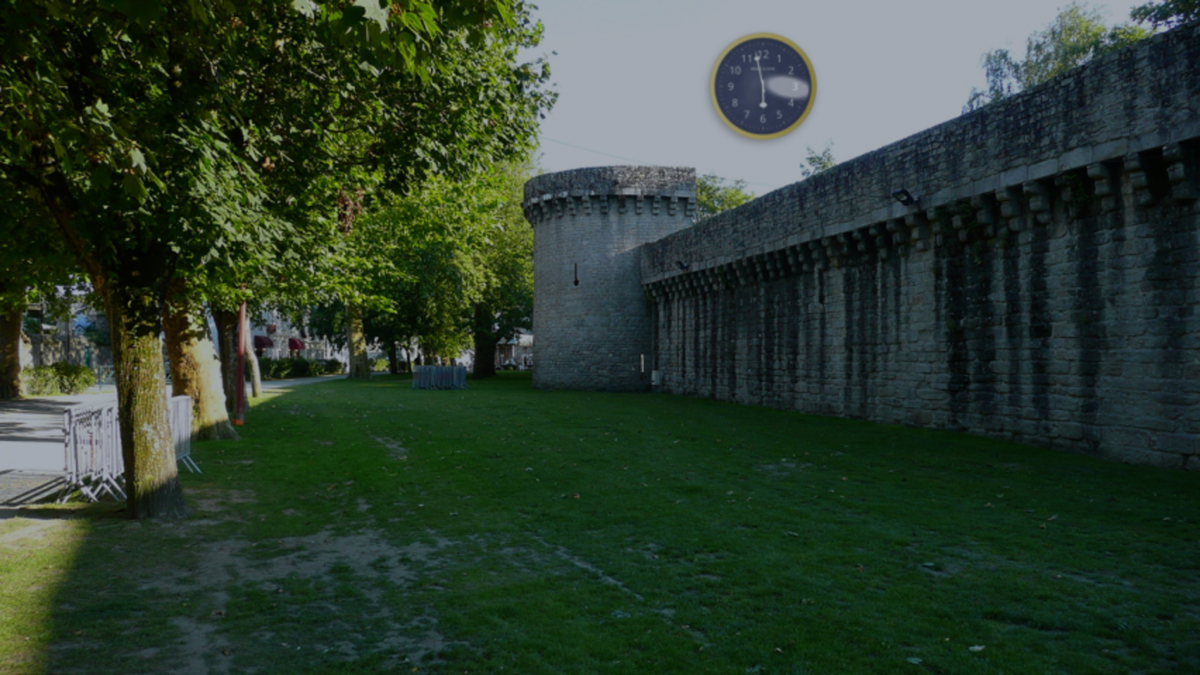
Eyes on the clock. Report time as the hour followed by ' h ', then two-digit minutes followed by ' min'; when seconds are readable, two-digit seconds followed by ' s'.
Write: 5 h 58 min
